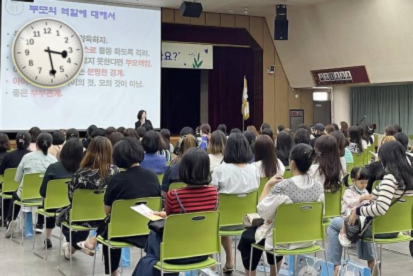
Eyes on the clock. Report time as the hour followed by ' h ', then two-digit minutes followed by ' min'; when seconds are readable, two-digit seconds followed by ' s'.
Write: 3 h 29 min
